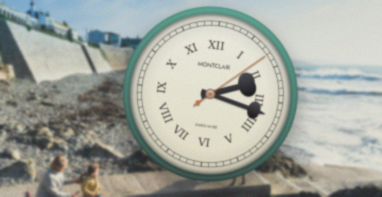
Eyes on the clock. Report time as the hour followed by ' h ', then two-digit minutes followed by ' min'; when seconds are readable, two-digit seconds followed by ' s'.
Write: 2 h 17 min 08 s
